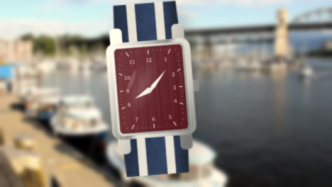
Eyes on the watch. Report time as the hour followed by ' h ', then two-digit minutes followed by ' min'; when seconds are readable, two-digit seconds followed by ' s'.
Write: 8 h 07 min
